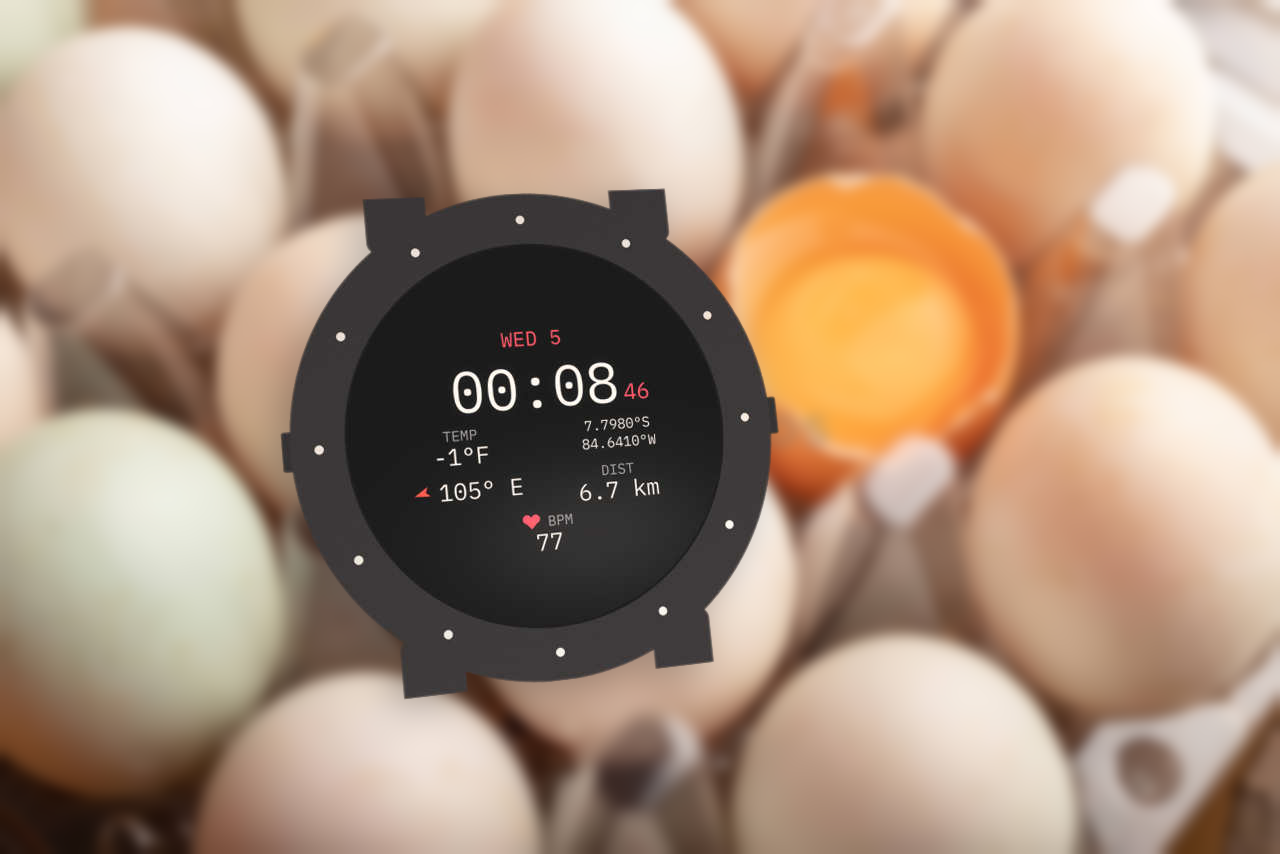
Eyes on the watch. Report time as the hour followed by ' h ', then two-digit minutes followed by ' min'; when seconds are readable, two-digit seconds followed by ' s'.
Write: 0 h 08 min 46 s
